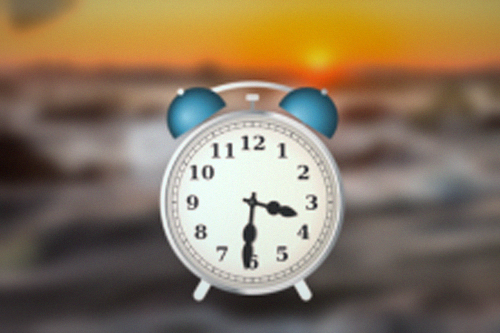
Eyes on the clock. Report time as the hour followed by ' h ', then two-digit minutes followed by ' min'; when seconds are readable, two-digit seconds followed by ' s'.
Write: 3 h 31 min
